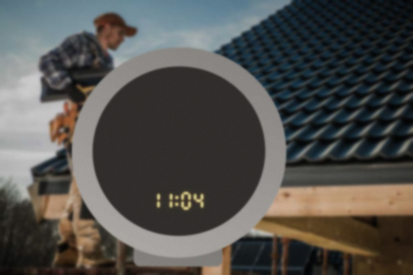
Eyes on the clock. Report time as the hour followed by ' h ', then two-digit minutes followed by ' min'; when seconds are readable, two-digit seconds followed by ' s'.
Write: 11 h 04 min
